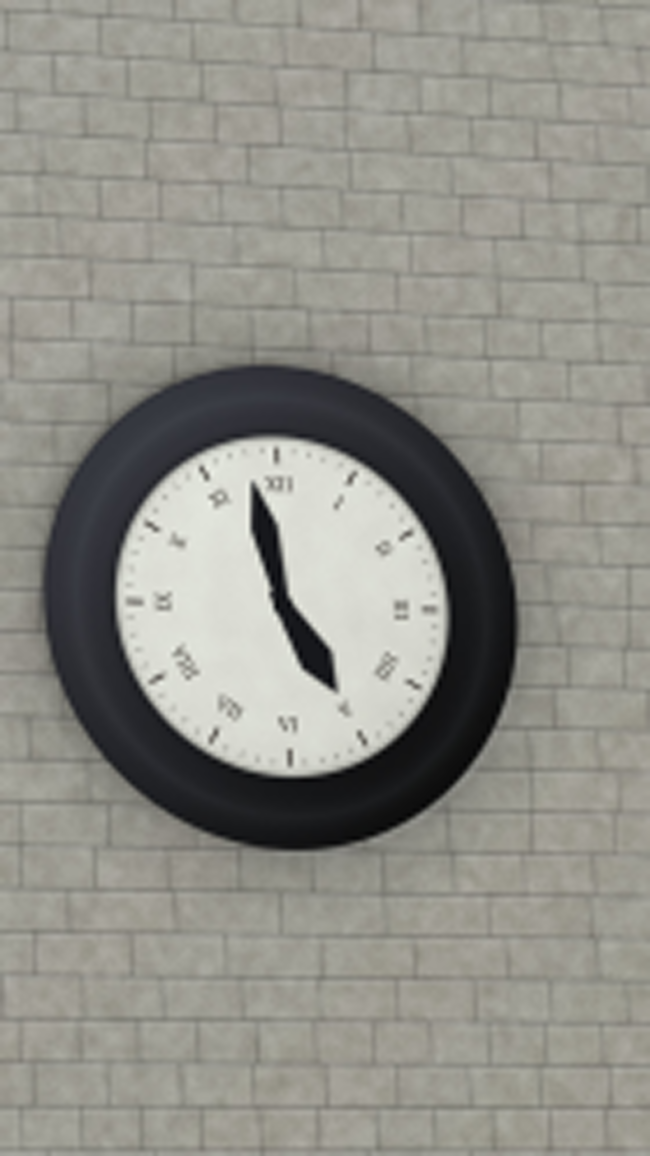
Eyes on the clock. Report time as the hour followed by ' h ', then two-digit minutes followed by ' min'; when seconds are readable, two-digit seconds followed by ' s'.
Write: 4 h 58 min
